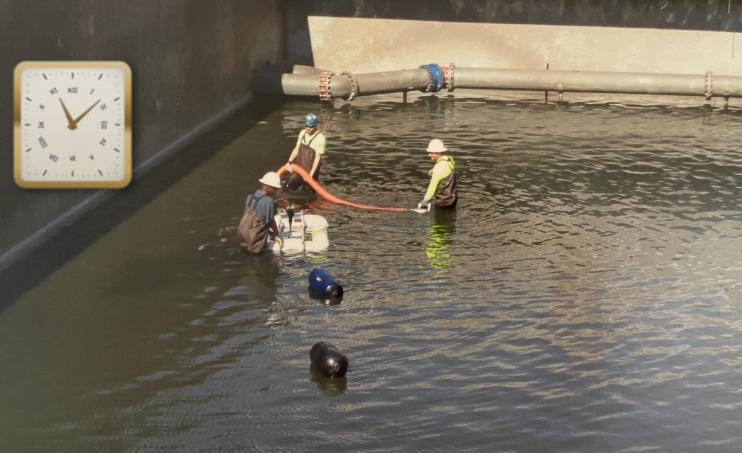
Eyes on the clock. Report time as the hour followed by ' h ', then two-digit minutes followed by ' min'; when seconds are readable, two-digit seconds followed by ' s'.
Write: 11 h 08 min
